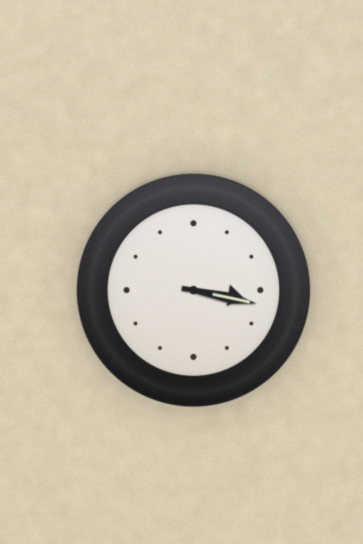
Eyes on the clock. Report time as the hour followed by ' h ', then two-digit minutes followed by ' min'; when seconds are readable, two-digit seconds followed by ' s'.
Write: 3 h 17 min
